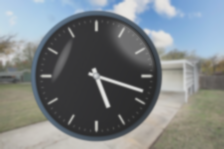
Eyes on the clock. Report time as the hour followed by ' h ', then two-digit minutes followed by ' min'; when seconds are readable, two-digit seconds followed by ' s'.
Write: 5 h 18 min
